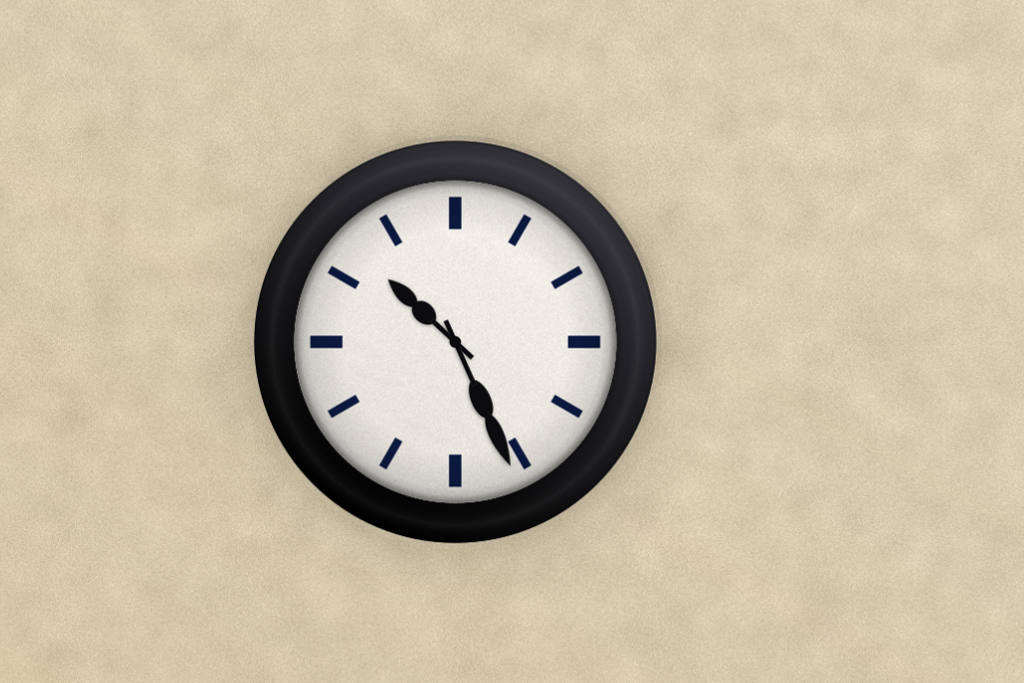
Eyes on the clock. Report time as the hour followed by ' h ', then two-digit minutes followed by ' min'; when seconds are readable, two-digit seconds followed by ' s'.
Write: 10 h 26 min
